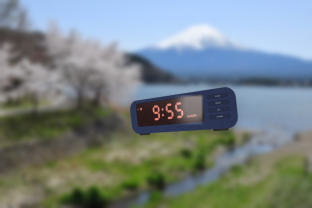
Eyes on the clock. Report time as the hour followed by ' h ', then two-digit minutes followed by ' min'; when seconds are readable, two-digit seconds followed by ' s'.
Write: 9 h 55 min
